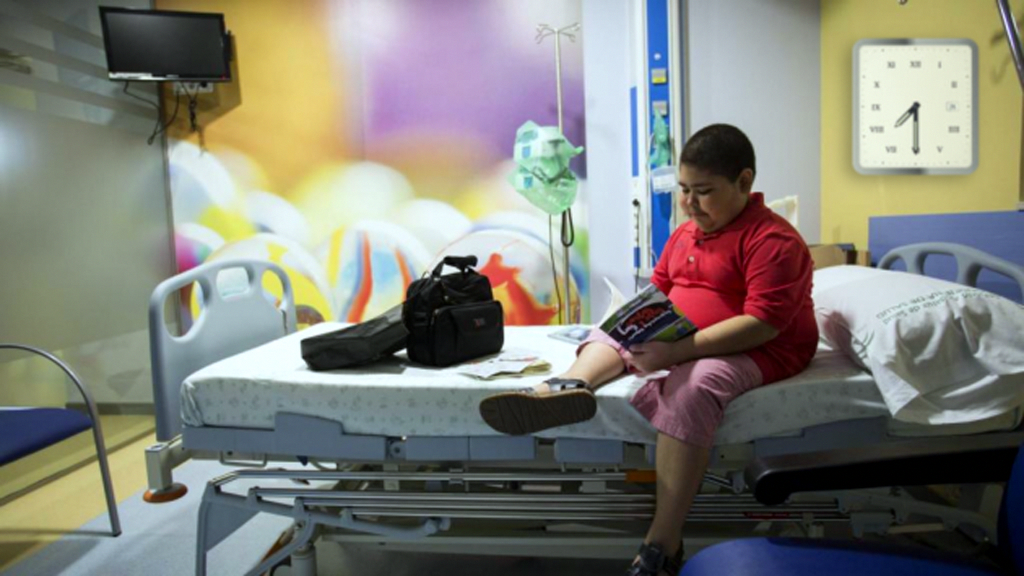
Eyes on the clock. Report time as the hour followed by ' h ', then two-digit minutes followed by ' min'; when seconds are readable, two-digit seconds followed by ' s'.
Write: 7 h 30 min
